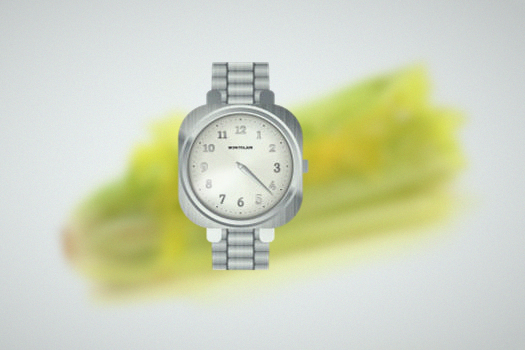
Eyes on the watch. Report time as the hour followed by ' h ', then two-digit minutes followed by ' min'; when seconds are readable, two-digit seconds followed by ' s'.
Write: 4 h 22 min
